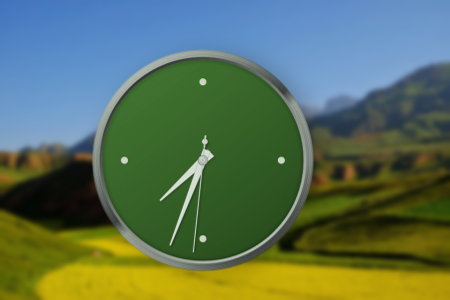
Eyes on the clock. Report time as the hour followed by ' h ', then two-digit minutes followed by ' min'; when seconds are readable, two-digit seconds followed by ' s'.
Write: 7 h 33 min 31 s
